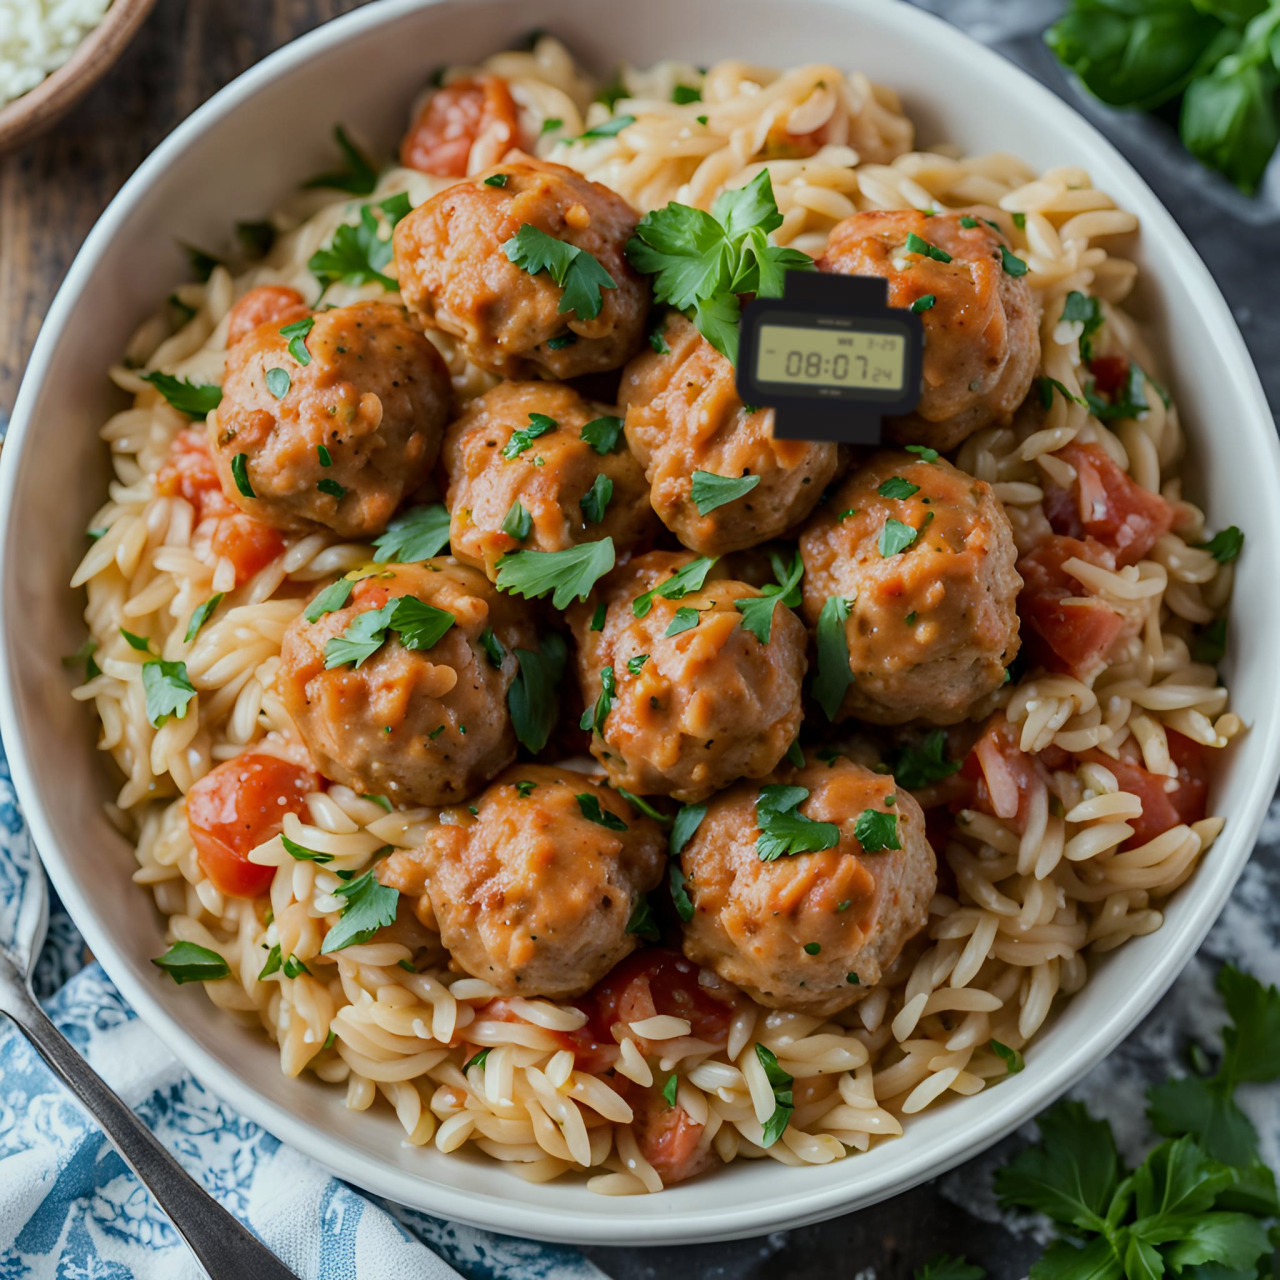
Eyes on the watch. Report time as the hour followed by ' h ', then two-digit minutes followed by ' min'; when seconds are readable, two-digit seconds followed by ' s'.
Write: 8 h 07 min 24 s
